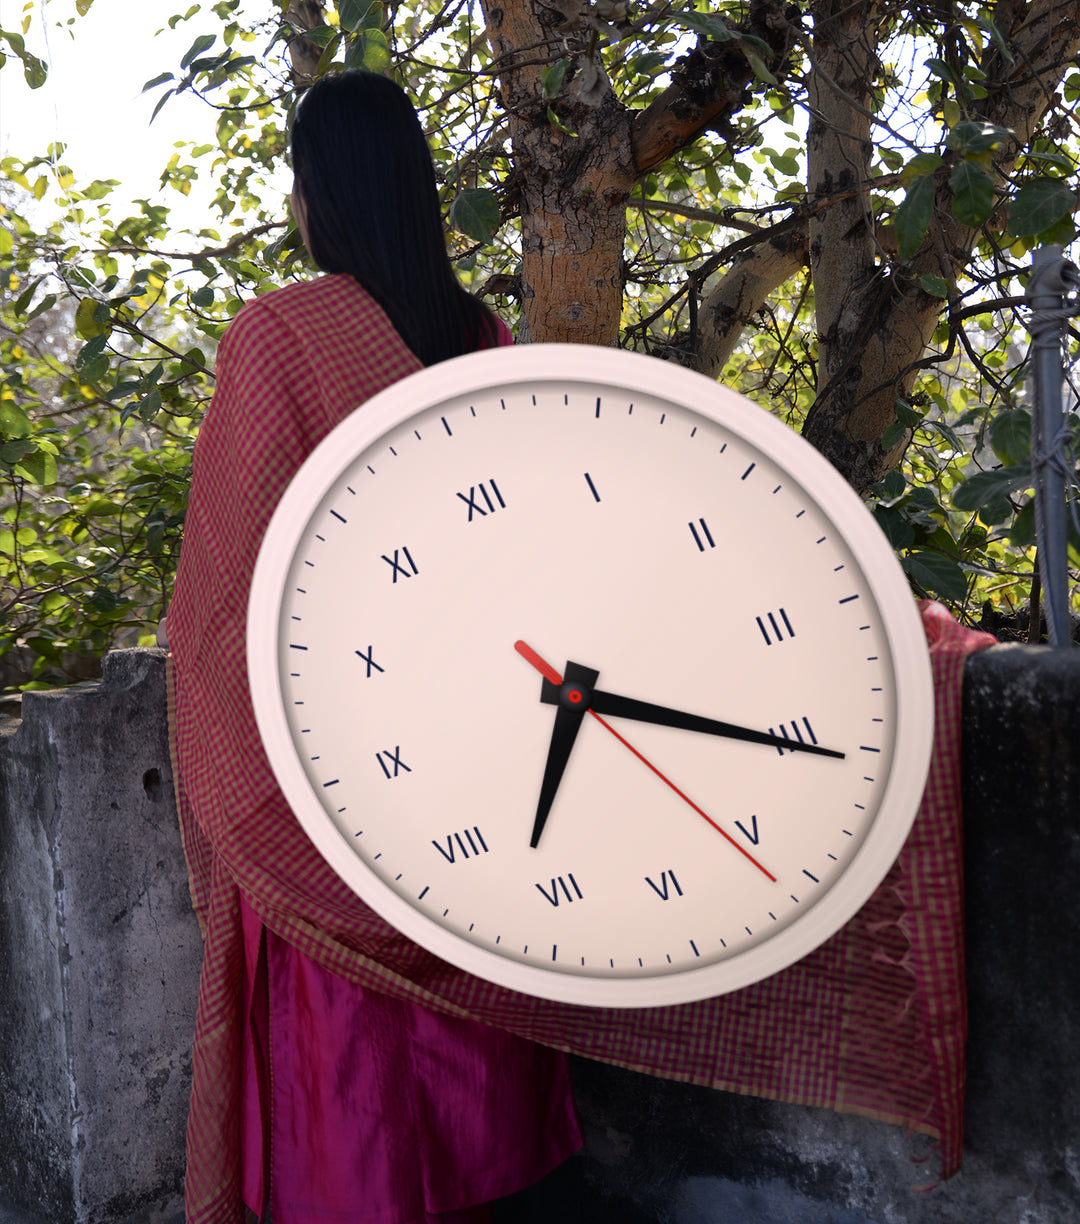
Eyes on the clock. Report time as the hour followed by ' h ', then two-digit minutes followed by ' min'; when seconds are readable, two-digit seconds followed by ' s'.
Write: 7 h 20 min 26 s
